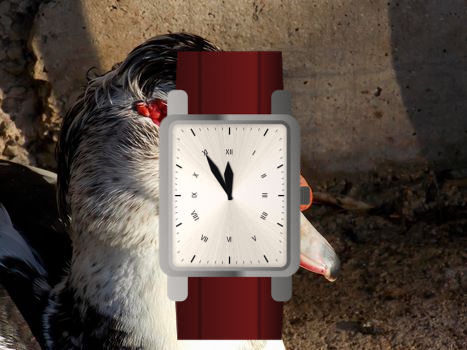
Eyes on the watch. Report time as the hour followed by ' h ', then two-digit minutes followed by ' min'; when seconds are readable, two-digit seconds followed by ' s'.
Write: 11 h 55 min
